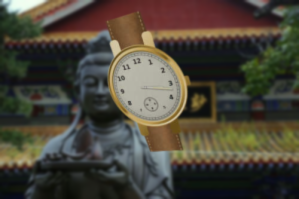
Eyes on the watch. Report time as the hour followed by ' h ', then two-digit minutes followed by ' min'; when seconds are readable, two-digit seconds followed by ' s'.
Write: 3 h 17 min
